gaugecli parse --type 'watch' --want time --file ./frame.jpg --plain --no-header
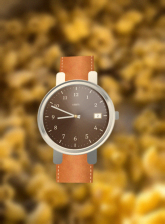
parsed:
8:49
